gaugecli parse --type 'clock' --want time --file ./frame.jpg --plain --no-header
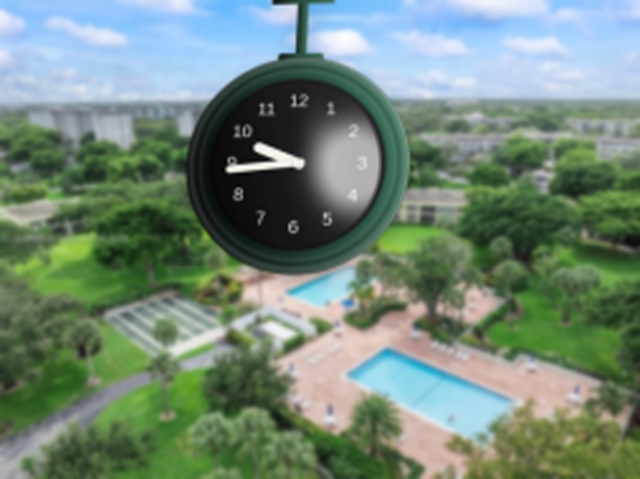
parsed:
9:44
